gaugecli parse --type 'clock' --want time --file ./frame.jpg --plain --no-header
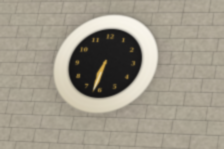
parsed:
6:32
